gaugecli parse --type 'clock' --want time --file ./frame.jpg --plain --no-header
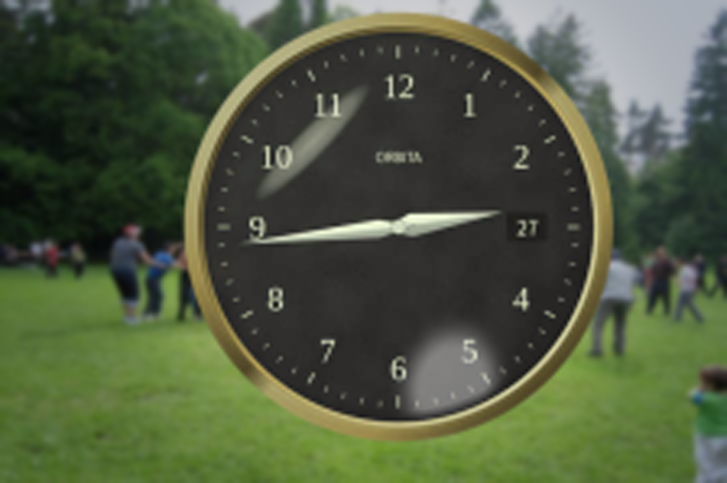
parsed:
2:44
